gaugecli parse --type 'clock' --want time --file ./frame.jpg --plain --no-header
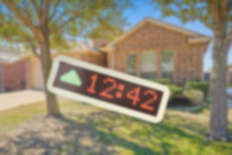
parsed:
12:42
